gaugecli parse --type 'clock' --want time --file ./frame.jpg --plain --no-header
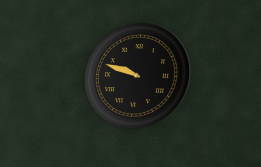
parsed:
9:48
